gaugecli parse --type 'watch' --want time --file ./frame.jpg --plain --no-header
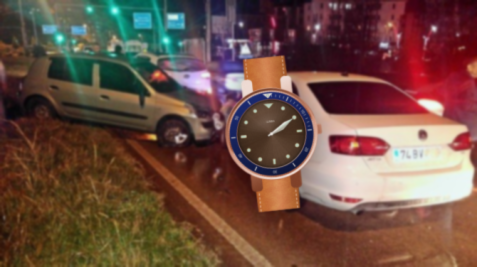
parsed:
2:10
